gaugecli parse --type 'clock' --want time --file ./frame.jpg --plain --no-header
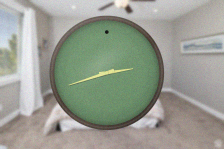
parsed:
2:42
